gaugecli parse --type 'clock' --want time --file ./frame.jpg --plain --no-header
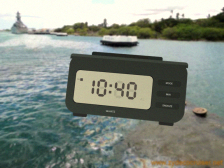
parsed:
10:40
